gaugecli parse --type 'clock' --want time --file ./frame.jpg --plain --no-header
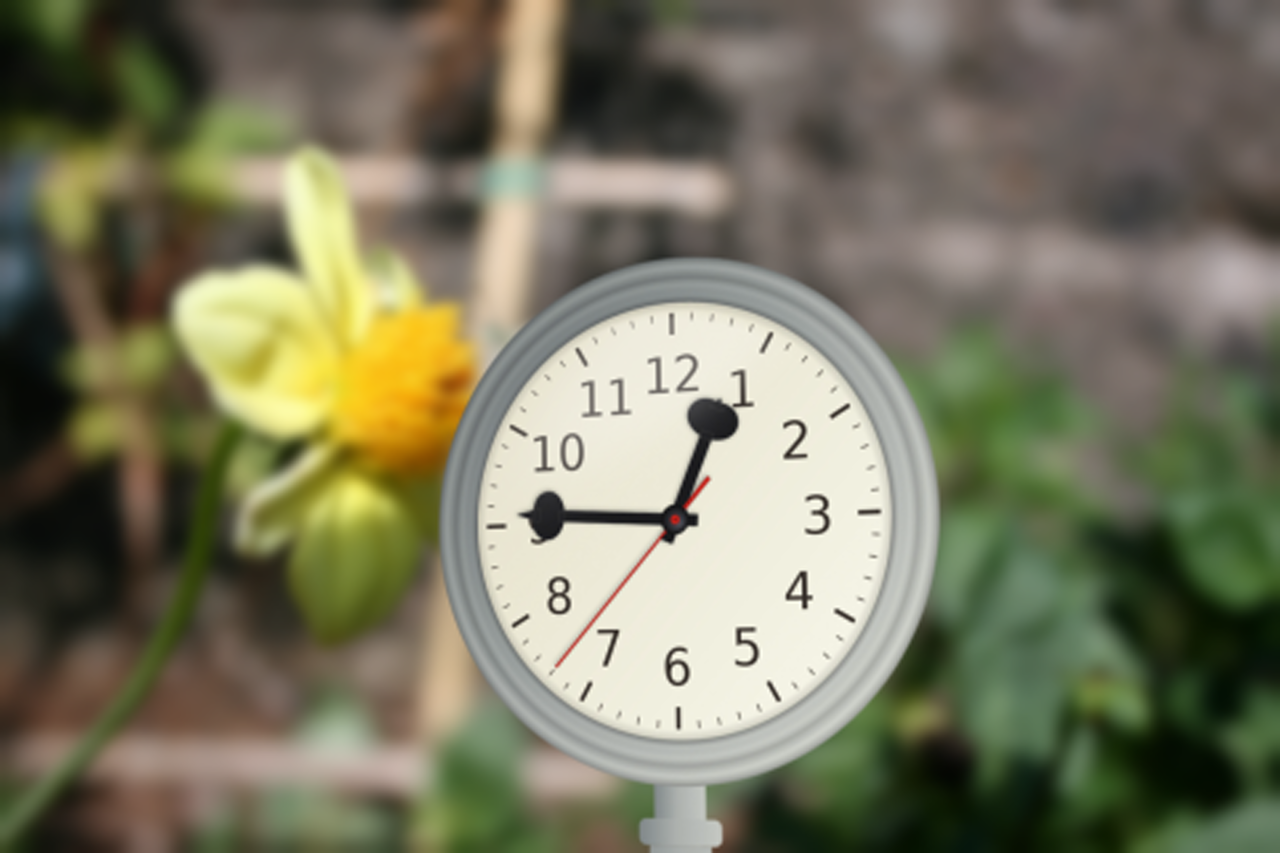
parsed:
12:45:37
